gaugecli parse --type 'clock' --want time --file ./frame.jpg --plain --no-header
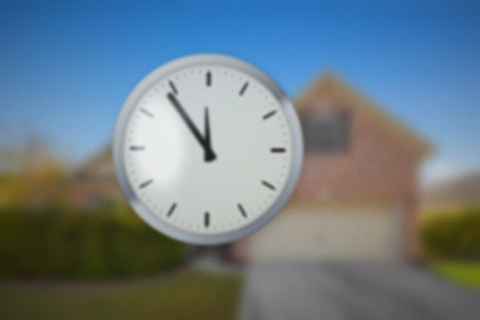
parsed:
11:54
